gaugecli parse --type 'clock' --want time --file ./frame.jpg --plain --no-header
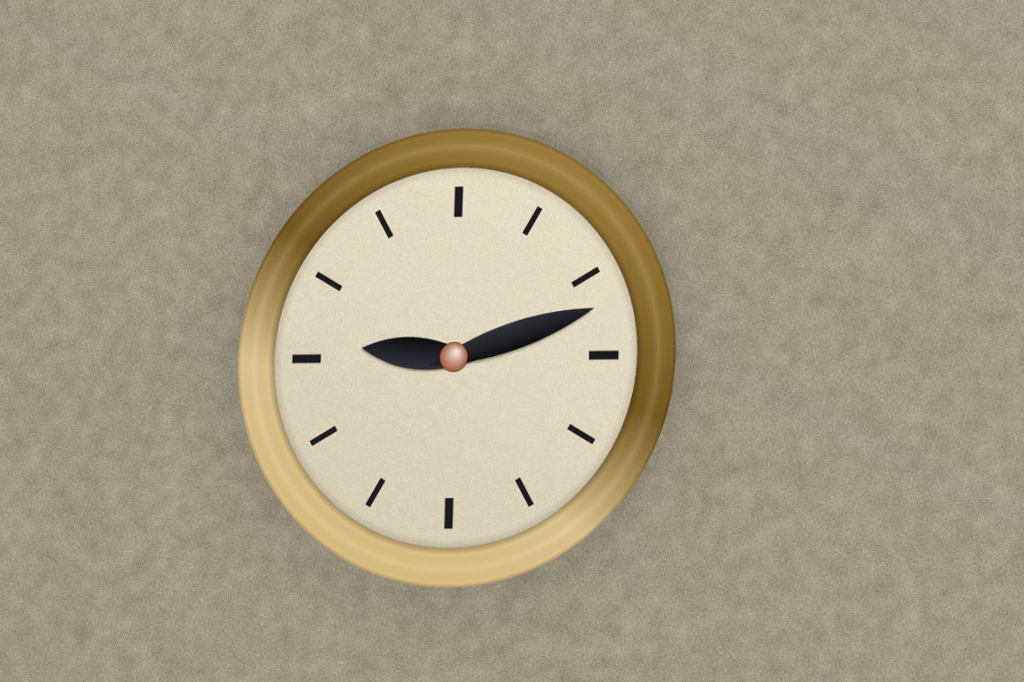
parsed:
9:12
